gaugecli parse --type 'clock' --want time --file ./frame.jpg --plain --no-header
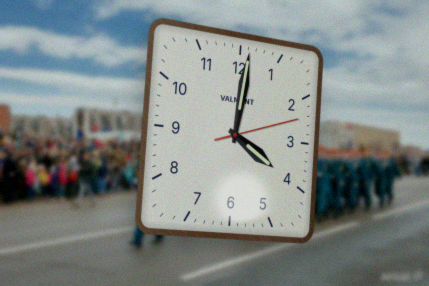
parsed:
4:01:12
